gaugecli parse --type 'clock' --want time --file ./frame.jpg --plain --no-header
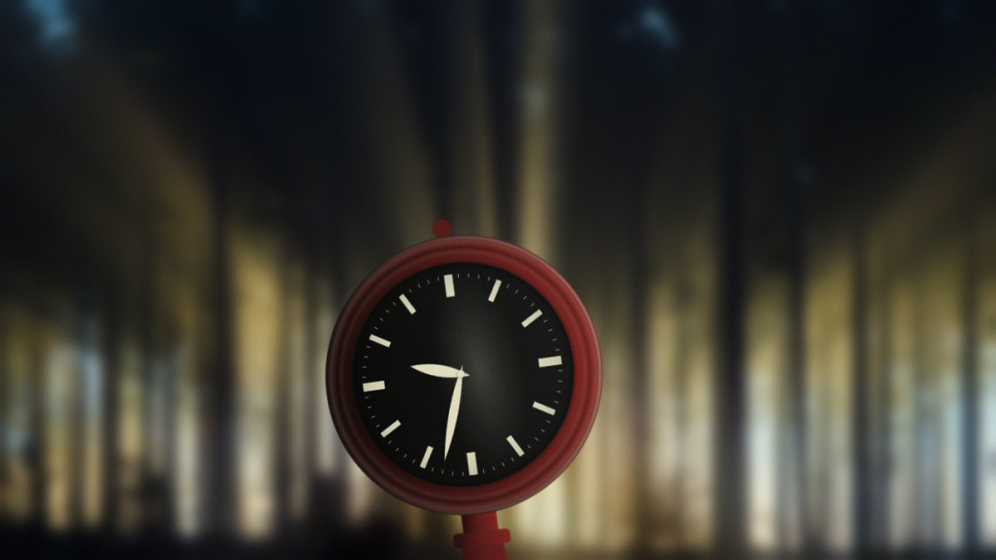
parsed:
9:33
